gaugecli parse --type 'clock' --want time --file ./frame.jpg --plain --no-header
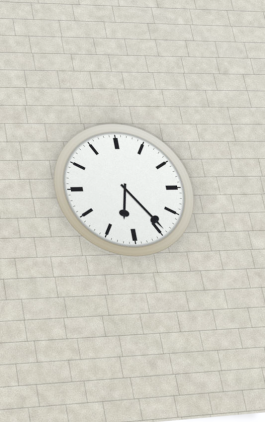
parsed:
6:24
